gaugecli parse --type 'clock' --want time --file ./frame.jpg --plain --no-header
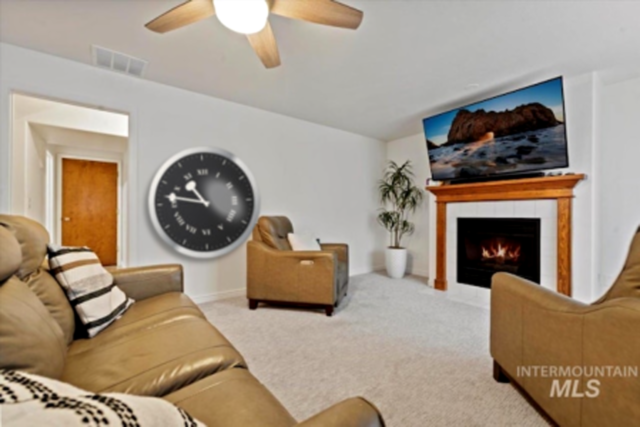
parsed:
10:47
